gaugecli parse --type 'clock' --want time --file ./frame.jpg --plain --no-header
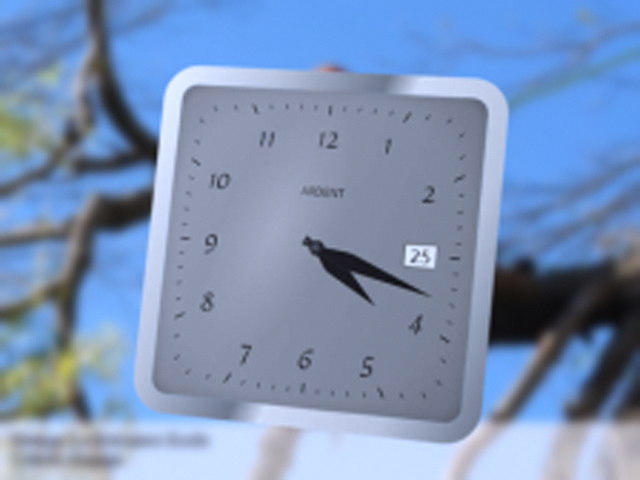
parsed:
4:18
